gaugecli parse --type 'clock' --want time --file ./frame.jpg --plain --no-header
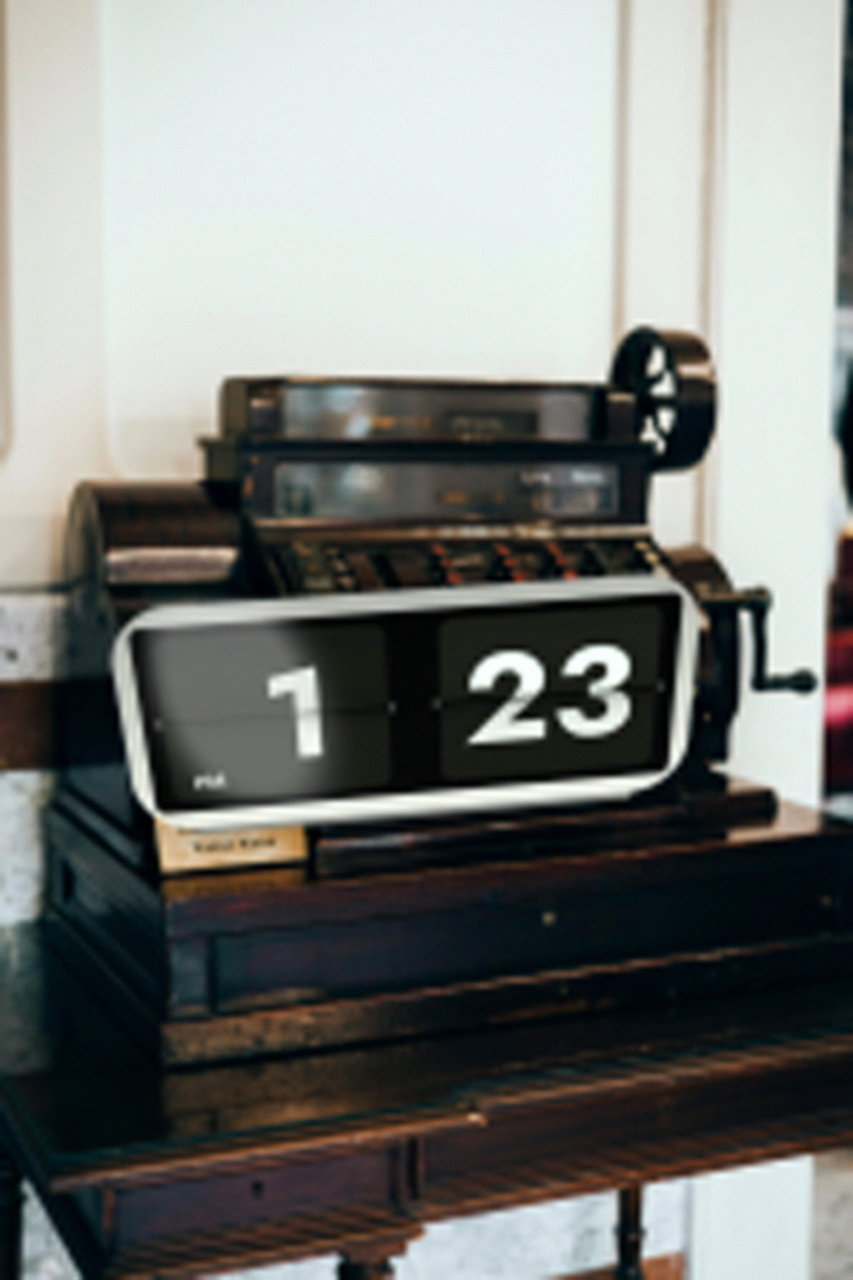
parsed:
1:23
